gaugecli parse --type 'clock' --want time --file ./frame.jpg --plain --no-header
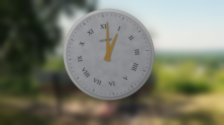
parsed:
1:01
